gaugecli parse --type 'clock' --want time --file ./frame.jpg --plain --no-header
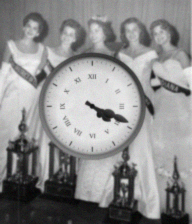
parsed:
4:19
